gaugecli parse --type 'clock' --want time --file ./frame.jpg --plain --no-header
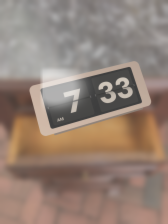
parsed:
7:33
